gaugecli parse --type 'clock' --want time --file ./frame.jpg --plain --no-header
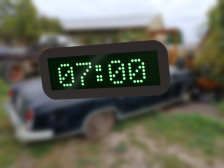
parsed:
7:00
